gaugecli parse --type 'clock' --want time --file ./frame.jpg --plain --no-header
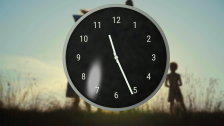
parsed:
11:26
